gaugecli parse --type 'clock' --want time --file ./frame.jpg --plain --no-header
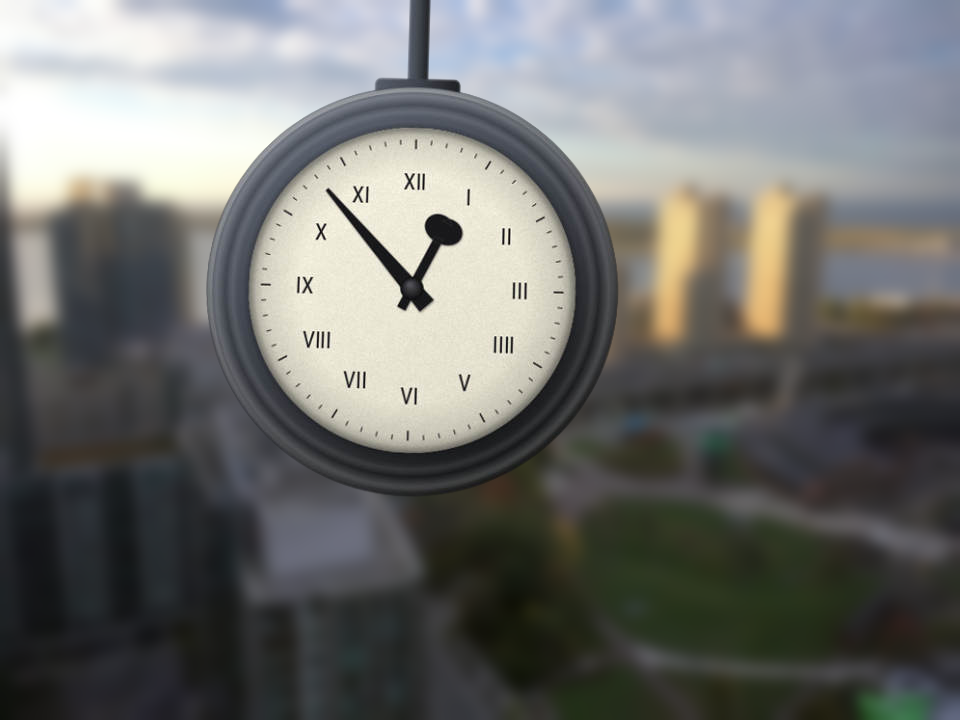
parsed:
12:53
